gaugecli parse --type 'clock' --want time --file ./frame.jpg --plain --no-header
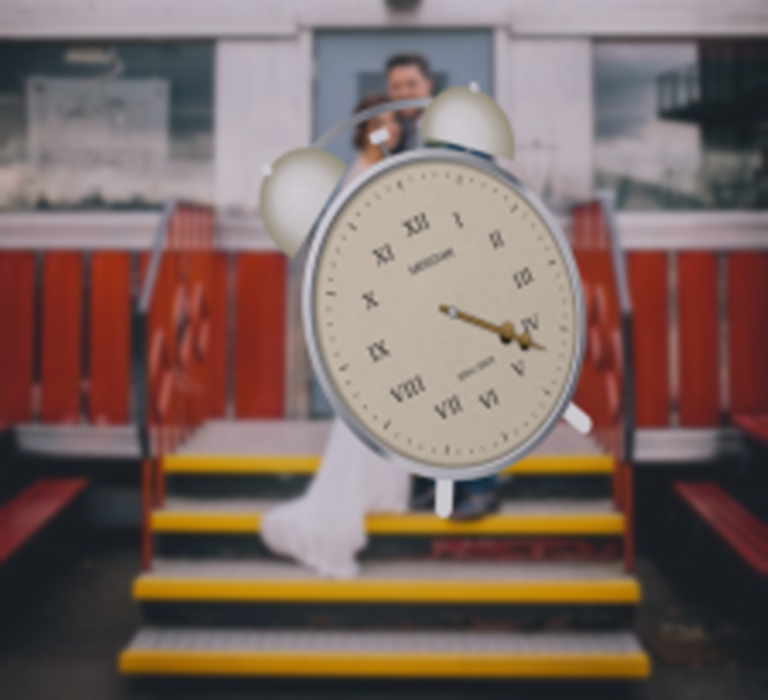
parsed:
4:22
